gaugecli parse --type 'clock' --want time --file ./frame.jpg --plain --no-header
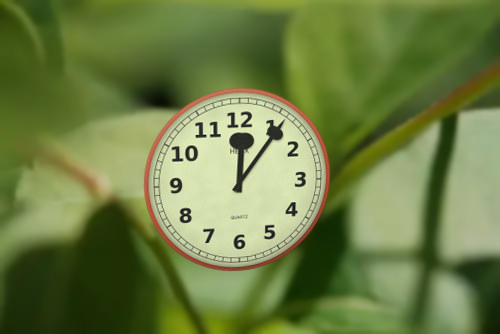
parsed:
12:06
